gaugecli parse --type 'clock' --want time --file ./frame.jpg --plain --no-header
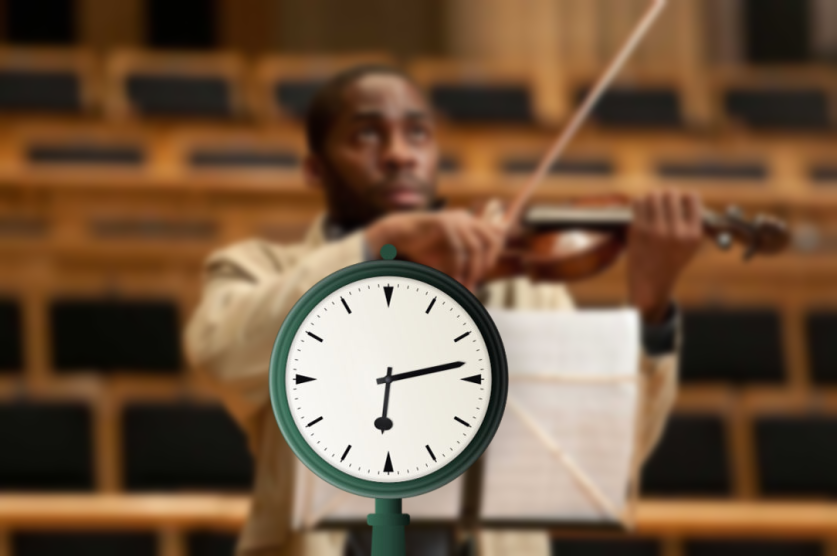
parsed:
6:13
